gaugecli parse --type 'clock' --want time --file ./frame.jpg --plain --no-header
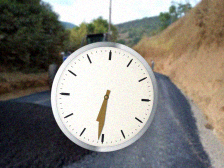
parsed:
6:31
